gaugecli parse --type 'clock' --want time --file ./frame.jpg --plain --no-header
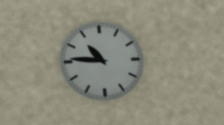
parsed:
10:46
